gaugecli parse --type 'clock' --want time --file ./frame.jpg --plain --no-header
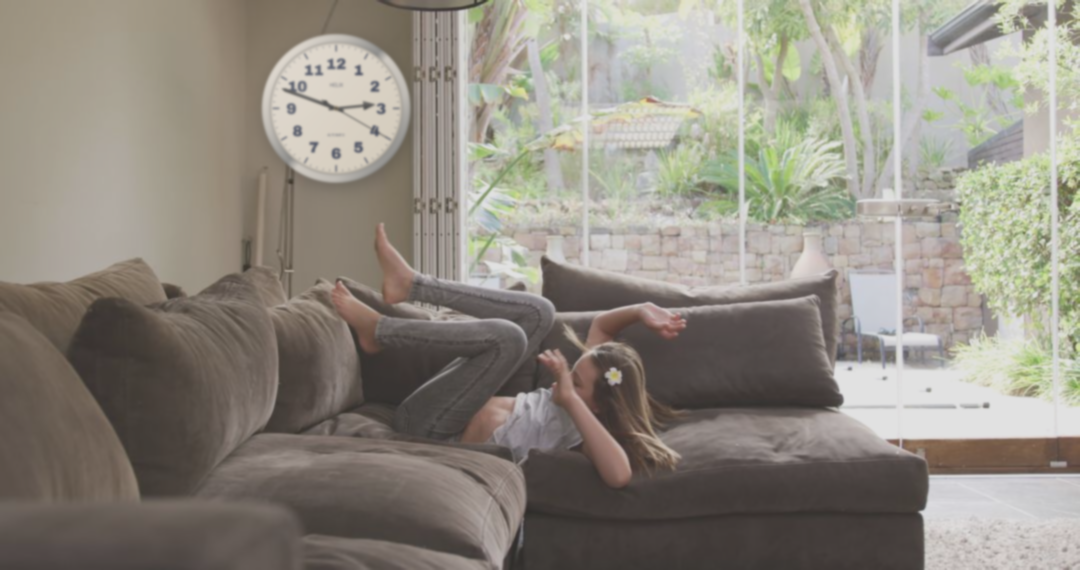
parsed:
2:48:20
